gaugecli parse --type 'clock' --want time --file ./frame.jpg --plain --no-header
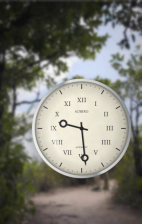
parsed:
9:29
